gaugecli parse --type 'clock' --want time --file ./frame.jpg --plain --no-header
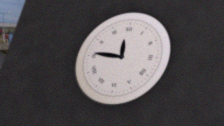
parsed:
11:46
